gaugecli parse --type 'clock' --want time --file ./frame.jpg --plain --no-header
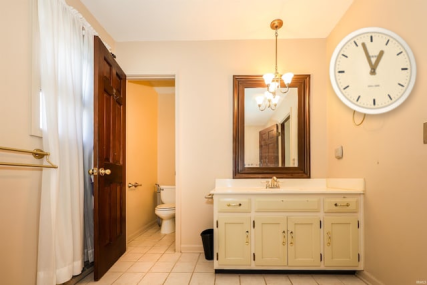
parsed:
12:57
